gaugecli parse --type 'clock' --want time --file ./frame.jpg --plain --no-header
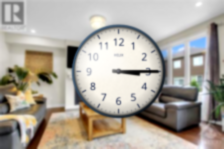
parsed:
3:15
